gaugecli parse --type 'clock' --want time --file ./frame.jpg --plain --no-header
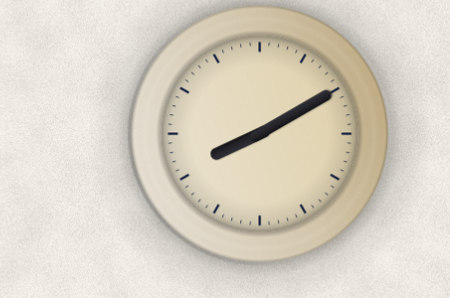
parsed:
8:10
